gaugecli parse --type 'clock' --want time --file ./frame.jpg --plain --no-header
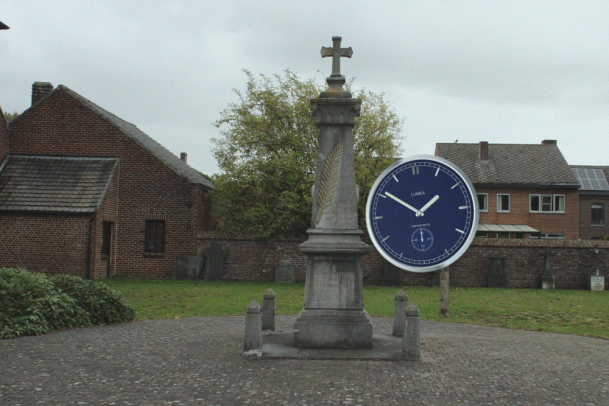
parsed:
1:51
